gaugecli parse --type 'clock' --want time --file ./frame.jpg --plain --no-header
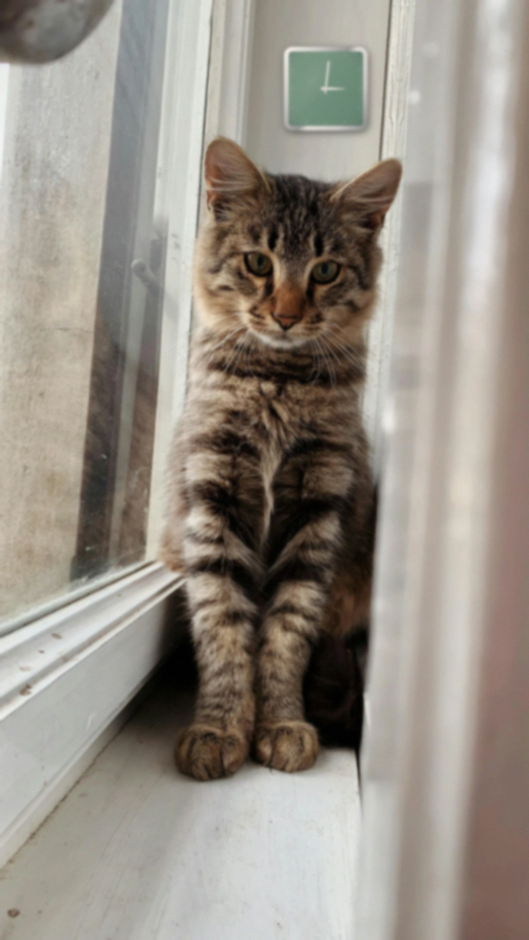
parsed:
3:01
